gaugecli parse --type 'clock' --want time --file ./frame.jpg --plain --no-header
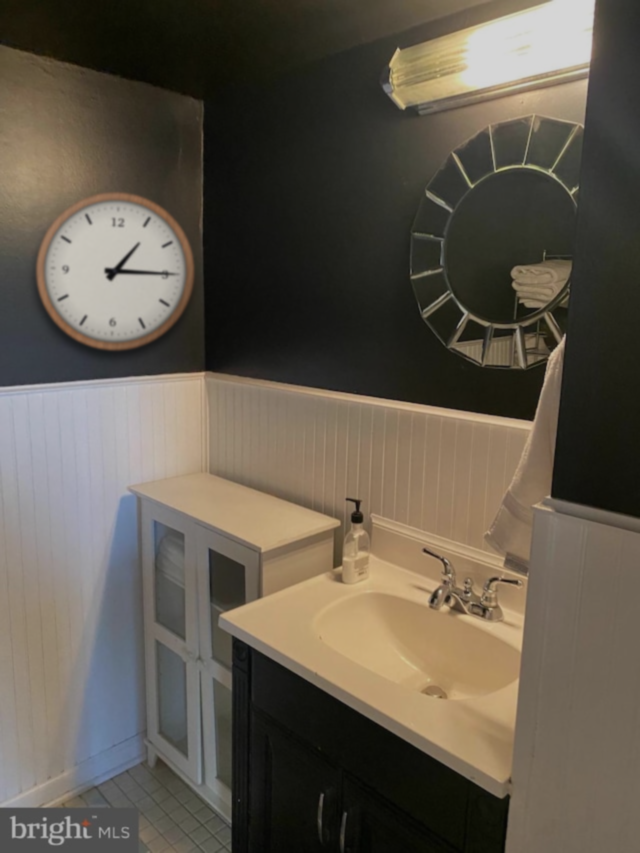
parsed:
1:15
